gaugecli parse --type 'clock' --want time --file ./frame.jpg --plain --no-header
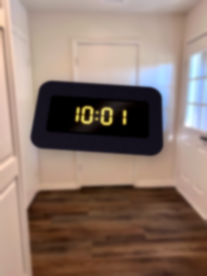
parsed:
10:01
